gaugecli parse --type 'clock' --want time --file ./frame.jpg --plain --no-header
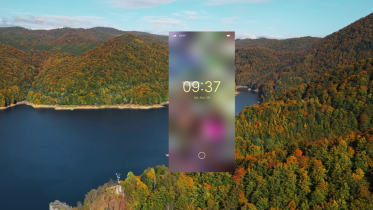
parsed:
9:37
